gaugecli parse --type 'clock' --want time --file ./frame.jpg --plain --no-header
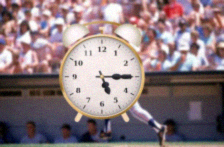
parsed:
5:15
